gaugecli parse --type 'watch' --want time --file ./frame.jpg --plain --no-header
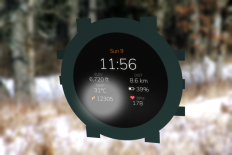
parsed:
11:56
